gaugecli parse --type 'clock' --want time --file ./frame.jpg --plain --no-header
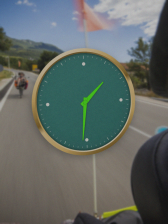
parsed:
1:31
